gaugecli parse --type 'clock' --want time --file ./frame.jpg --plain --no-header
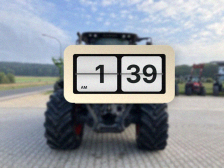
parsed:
1:39
